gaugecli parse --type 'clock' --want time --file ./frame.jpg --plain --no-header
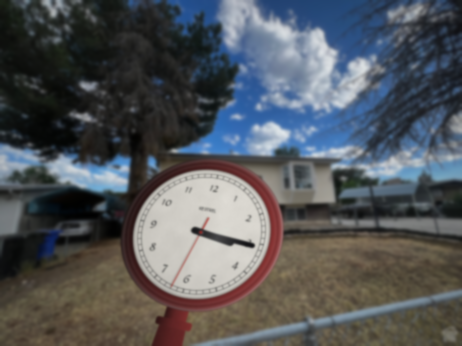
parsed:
3:15:32
